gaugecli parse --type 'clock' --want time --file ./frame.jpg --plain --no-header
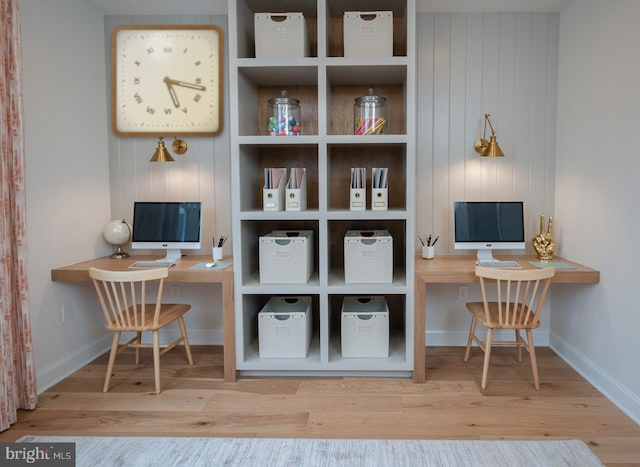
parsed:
5:17
